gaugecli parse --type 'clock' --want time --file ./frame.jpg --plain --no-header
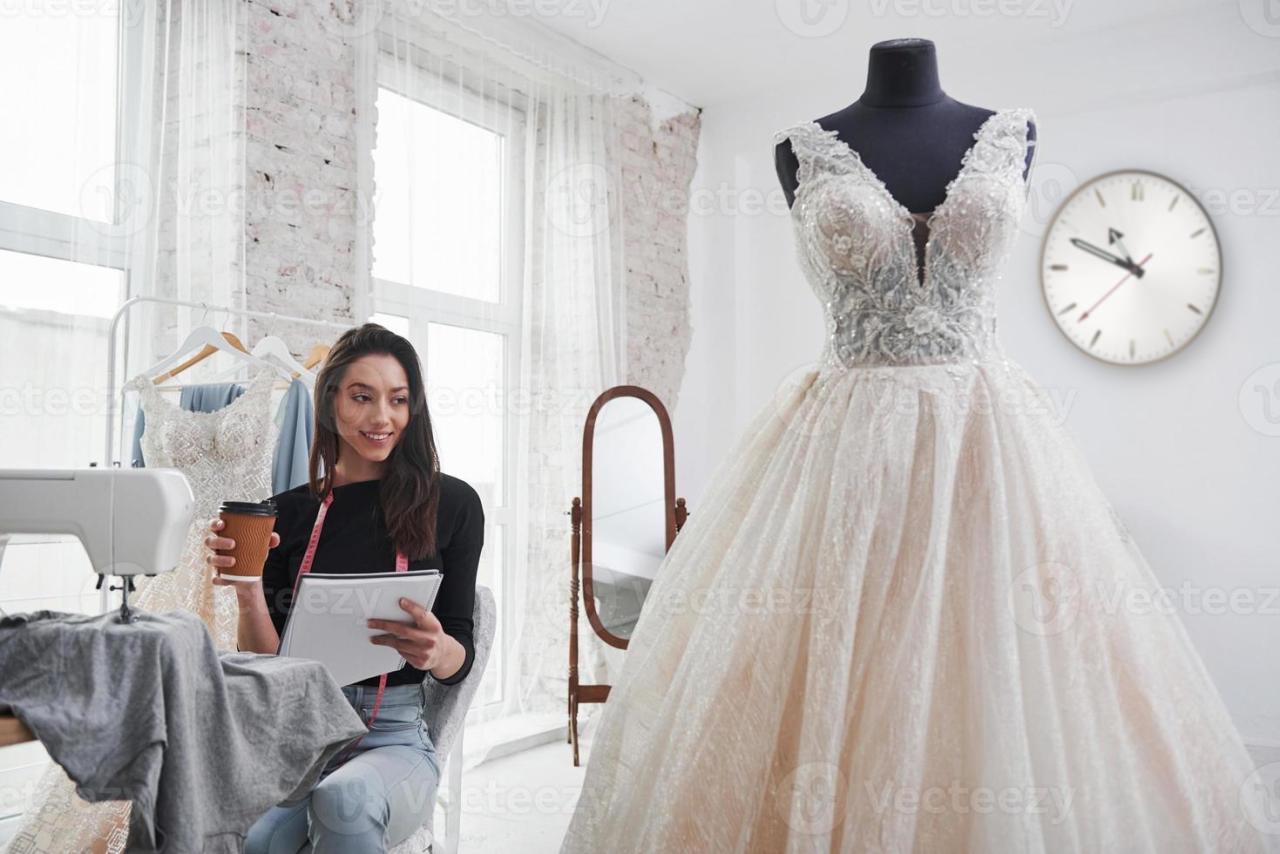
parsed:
10:48:38
